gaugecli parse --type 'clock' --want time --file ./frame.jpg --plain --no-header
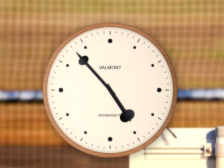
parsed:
4:53
